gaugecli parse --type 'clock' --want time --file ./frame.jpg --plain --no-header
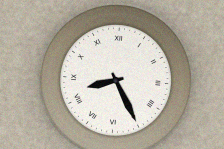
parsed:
8:25
